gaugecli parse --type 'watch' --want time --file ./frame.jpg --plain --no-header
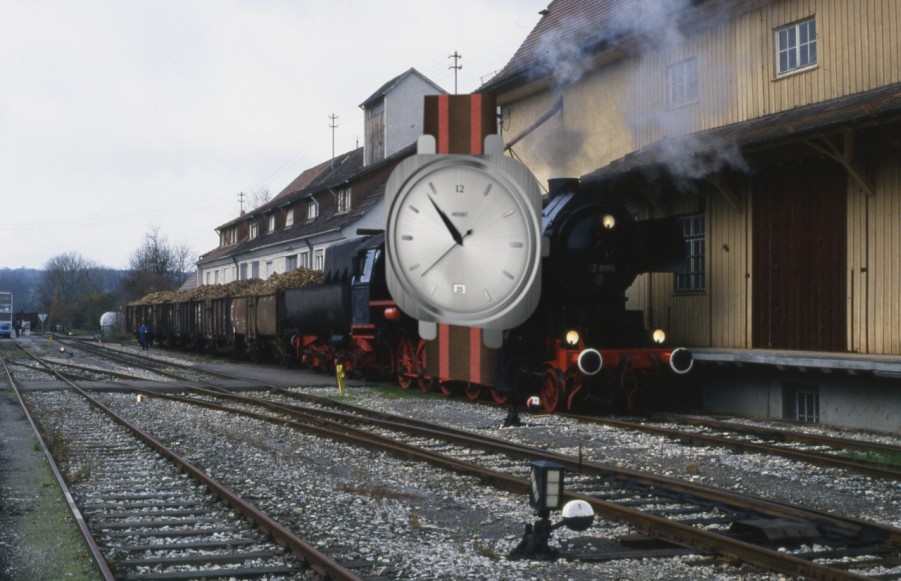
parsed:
10:53:38
